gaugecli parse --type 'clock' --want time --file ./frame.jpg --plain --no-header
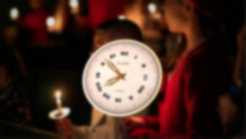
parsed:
7:52
